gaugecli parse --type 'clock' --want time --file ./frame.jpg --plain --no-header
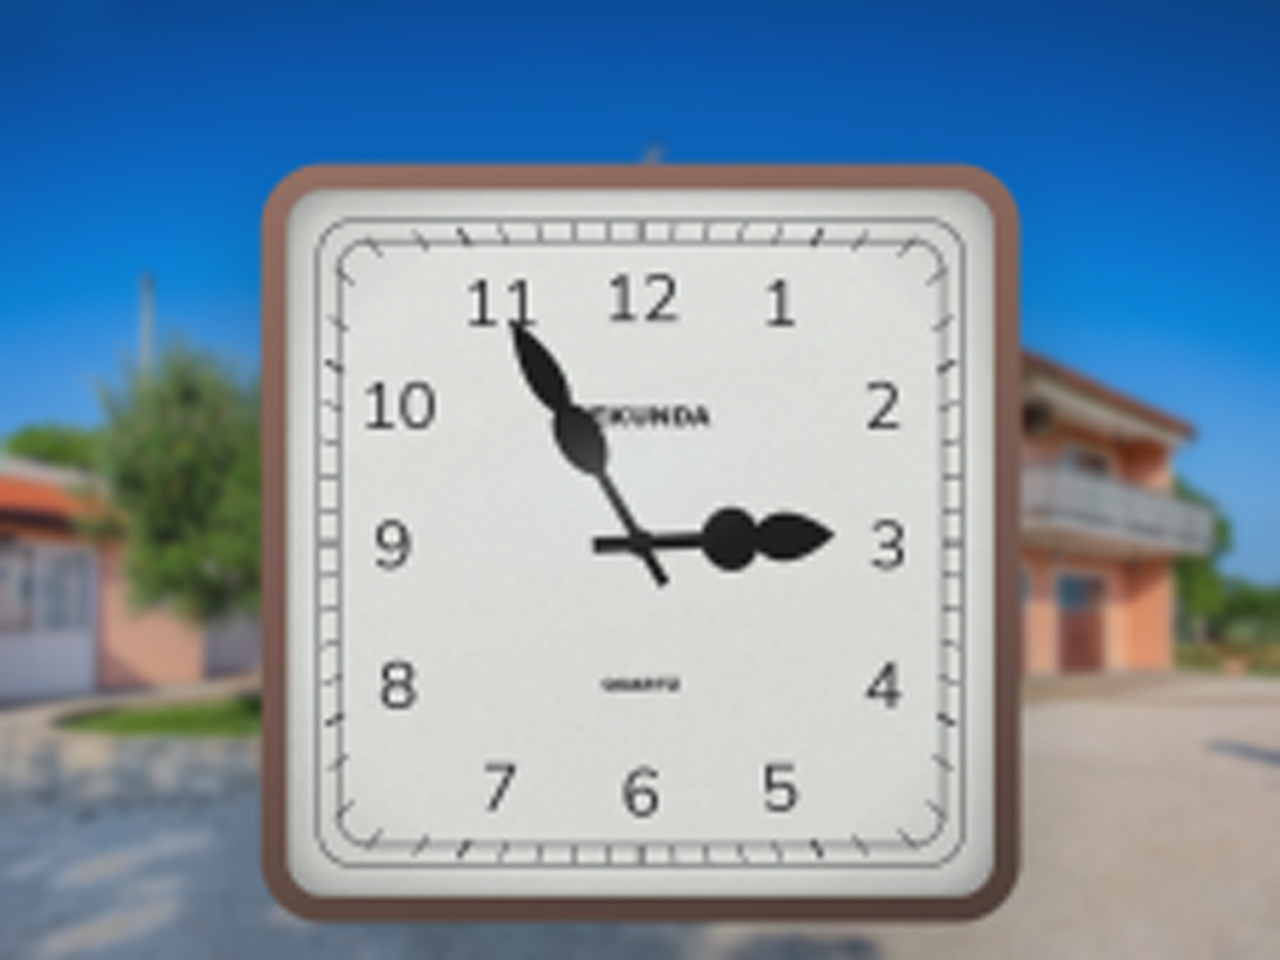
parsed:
2:55
